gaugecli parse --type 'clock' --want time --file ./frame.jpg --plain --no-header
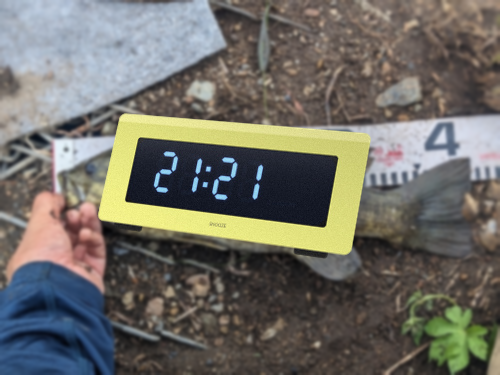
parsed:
21:21
